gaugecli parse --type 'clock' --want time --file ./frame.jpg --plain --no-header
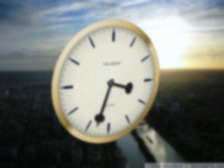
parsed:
3:33
